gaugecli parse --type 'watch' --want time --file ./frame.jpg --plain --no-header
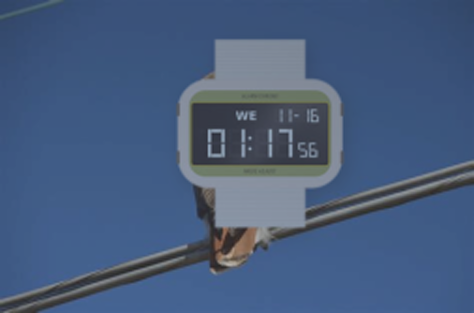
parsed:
1:17:56
